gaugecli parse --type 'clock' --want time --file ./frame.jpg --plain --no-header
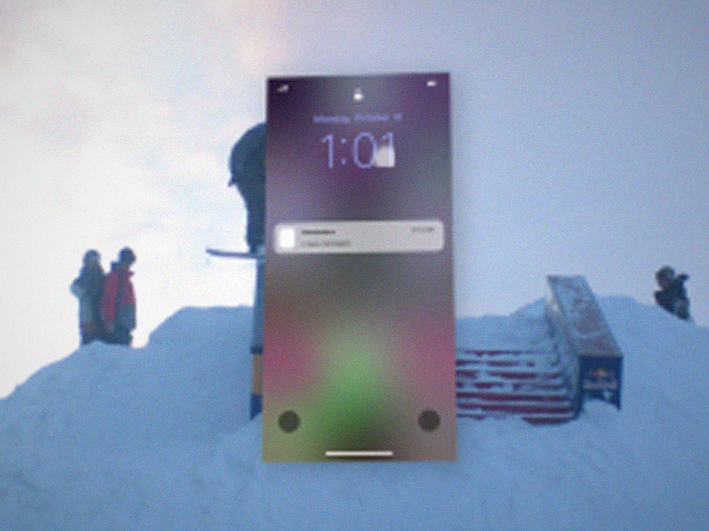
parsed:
1:01
